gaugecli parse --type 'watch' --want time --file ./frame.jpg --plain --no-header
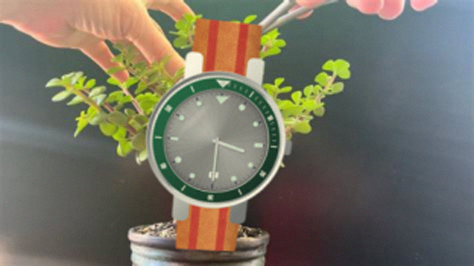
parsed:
3:30
